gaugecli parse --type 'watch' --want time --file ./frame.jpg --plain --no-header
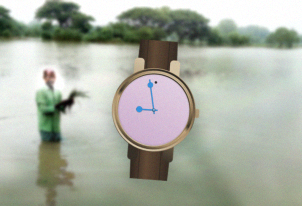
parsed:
8:58
